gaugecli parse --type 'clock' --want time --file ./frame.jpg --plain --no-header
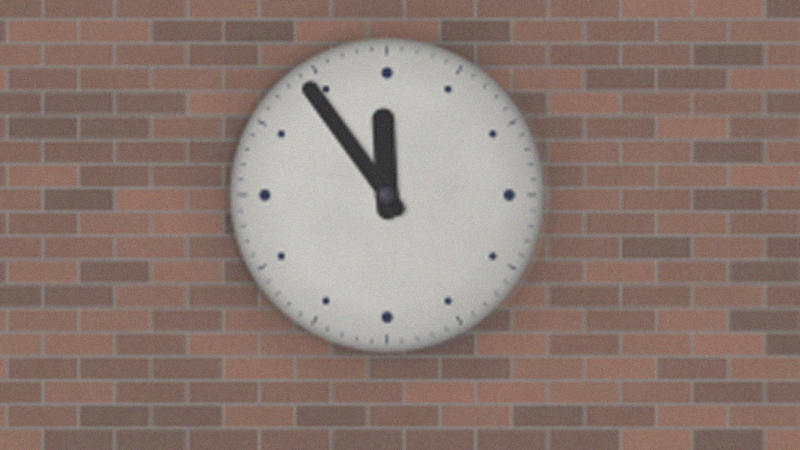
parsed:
11:54
